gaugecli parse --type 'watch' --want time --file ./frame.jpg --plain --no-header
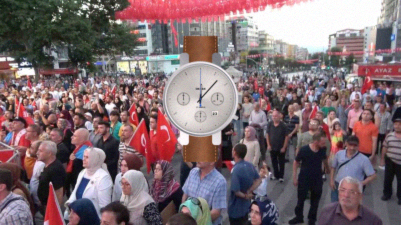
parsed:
12:07
